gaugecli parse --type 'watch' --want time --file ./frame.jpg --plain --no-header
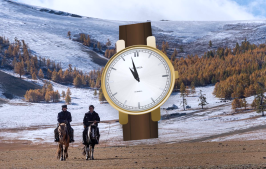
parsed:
10:58
